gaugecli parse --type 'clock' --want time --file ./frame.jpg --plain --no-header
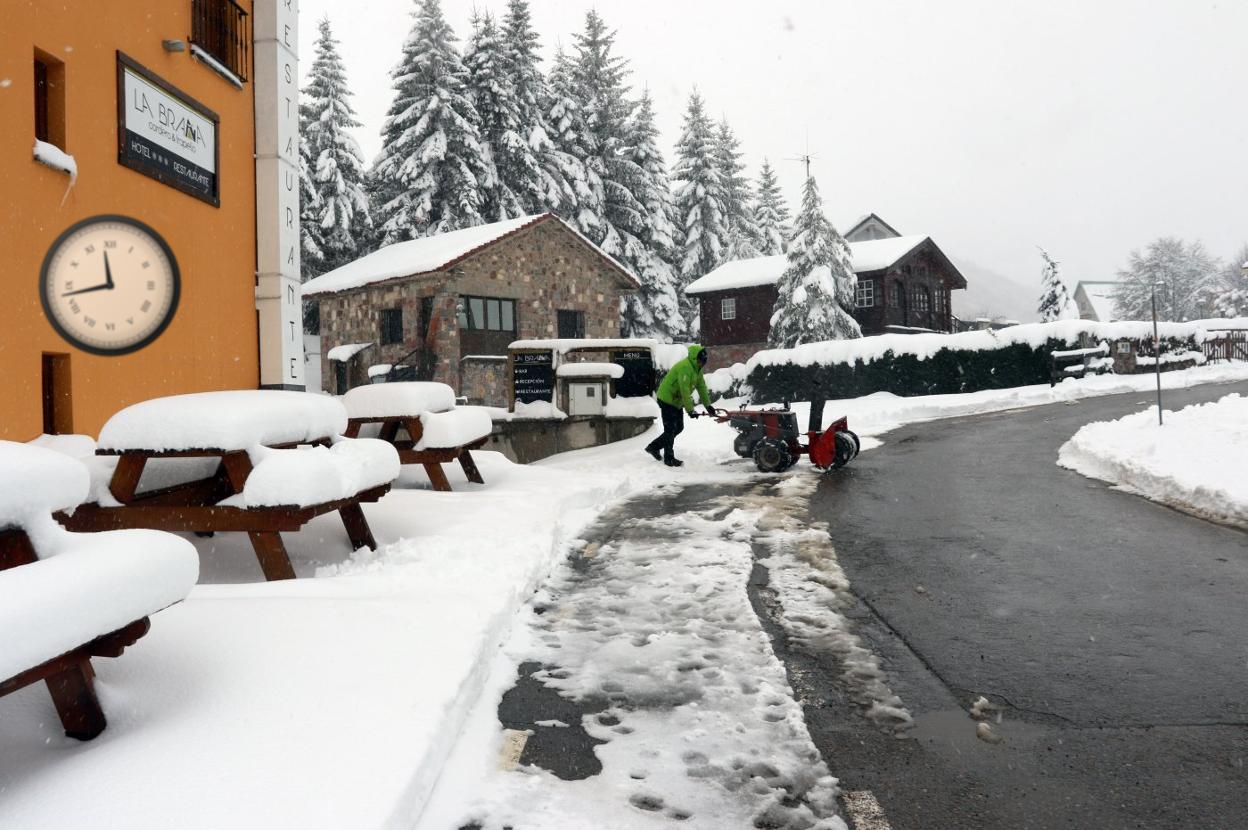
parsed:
11:43
